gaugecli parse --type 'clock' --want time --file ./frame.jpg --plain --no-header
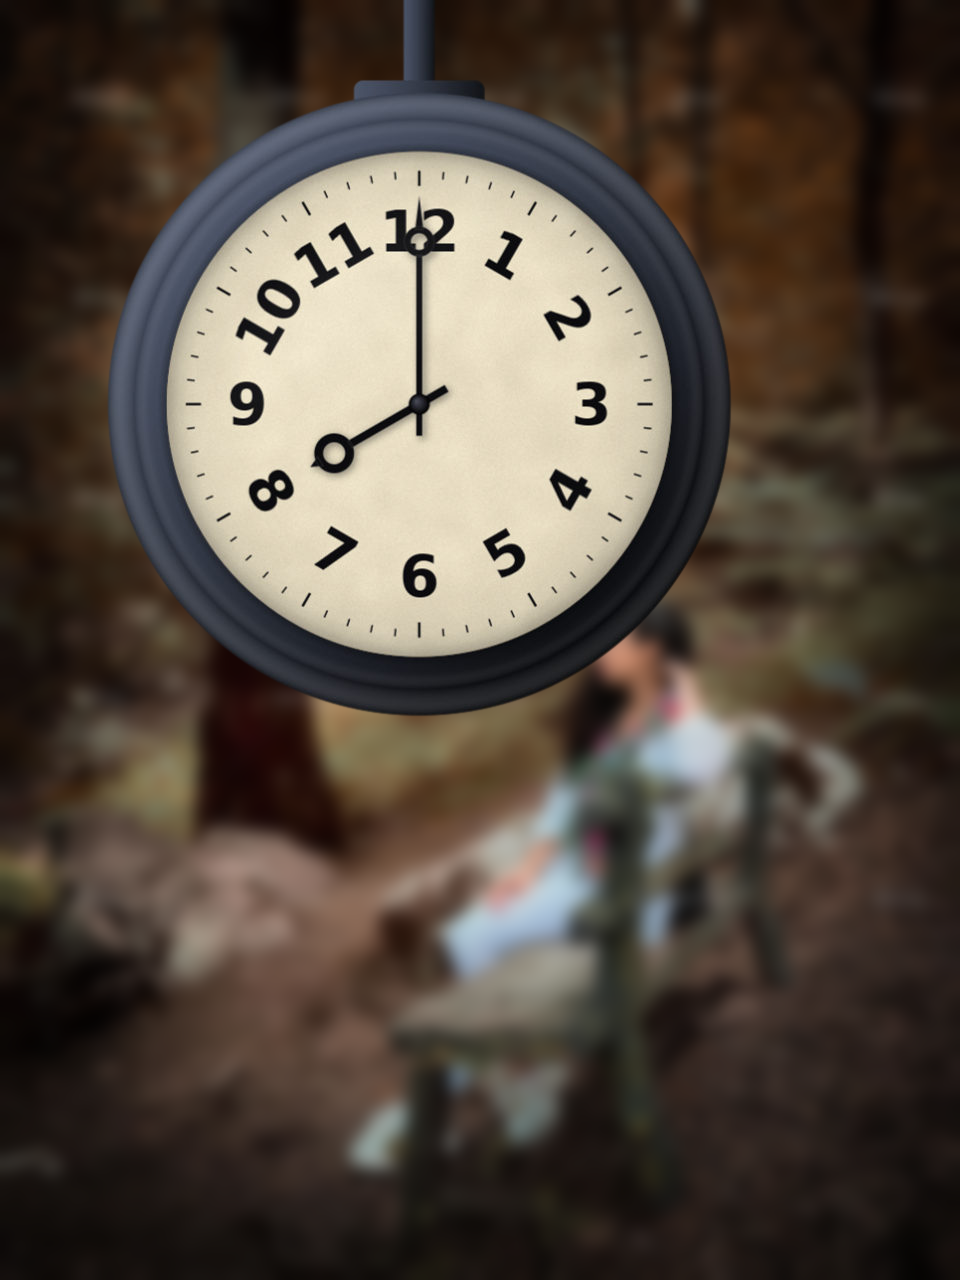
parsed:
8:00
